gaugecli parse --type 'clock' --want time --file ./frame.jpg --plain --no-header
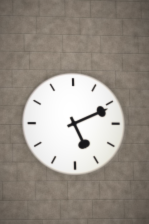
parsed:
5:11
